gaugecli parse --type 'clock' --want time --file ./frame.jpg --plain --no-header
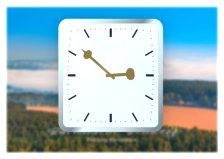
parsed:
2:52
